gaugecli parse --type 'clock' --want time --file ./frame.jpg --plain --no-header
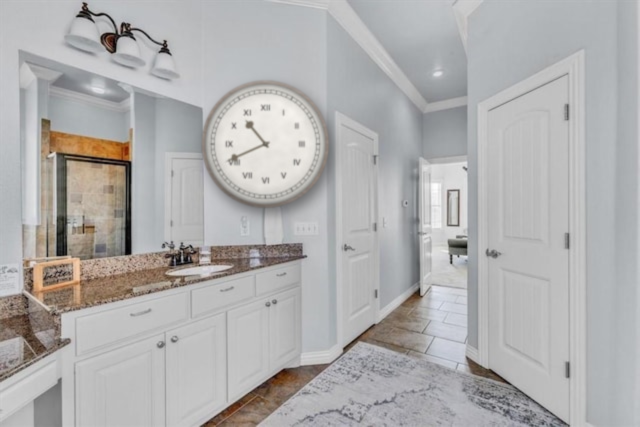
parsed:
10:41
